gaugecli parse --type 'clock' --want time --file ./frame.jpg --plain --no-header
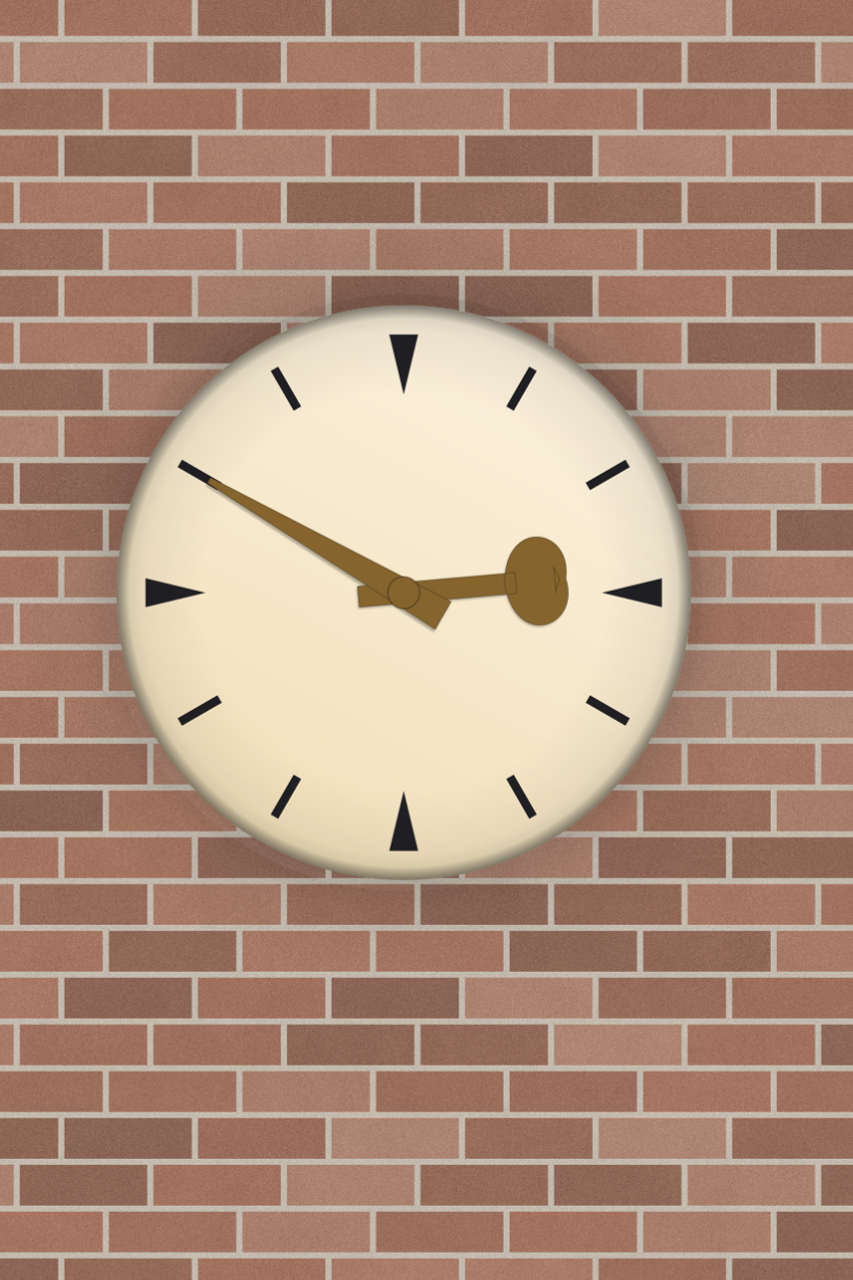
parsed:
2:50
